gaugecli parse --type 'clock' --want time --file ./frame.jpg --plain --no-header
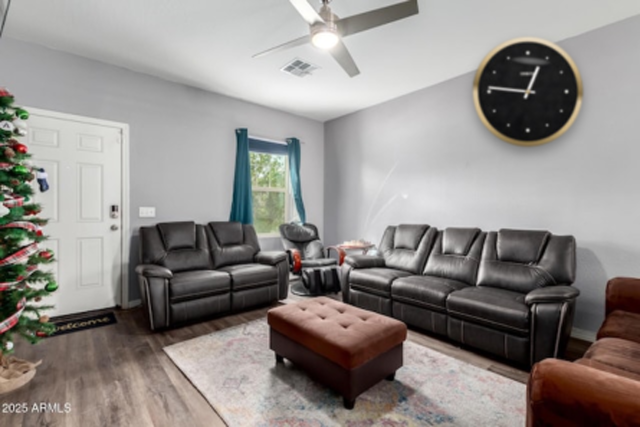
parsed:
12:46
